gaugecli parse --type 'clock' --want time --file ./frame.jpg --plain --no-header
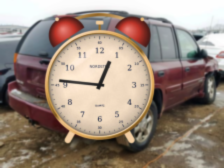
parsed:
12:46
